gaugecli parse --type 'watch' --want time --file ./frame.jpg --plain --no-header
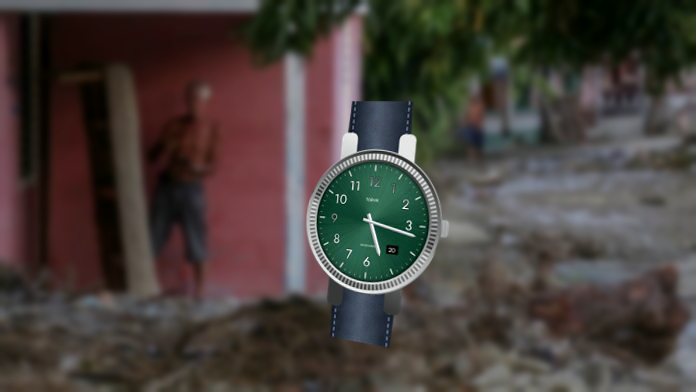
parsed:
5:17
